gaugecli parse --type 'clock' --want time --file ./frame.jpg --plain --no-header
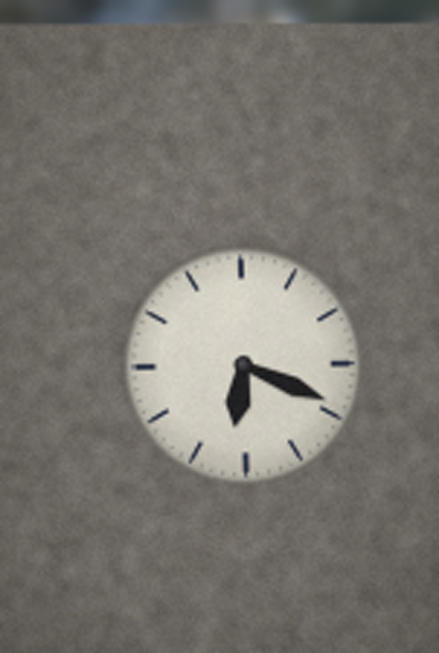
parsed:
6:19
